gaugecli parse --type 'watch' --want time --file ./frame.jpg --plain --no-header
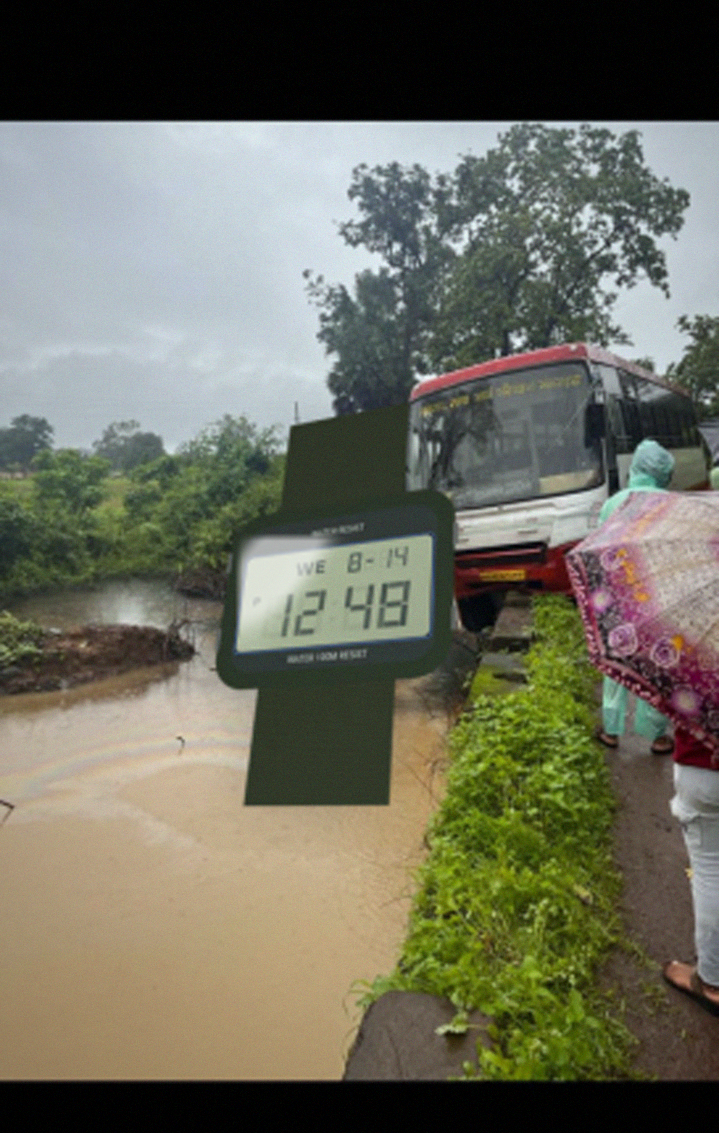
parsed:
12:48
